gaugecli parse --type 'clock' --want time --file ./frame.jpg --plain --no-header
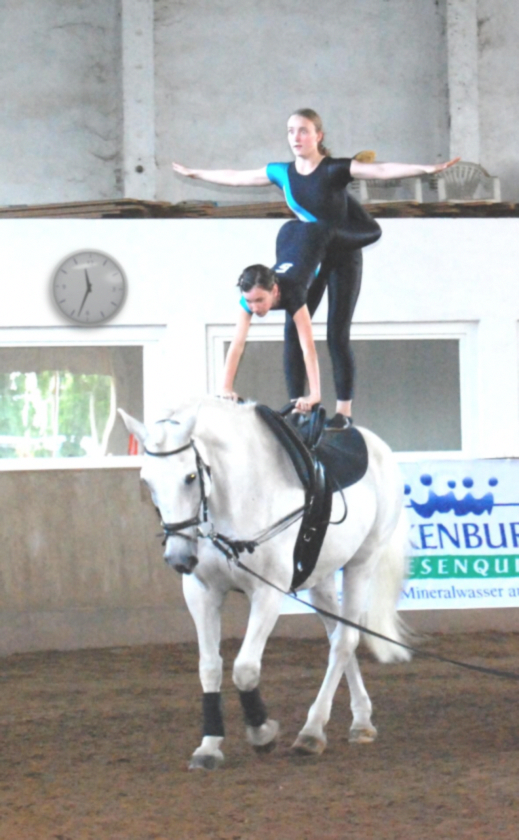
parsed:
11:33
